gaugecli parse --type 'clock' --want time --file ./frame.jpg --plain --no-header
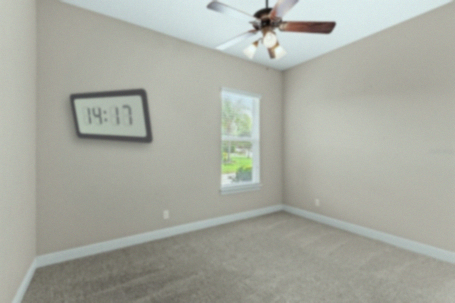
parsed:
14:17
